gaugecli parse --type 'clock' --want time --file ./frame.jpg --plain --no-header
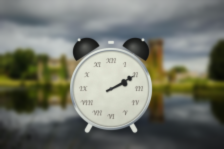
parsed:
2:10
